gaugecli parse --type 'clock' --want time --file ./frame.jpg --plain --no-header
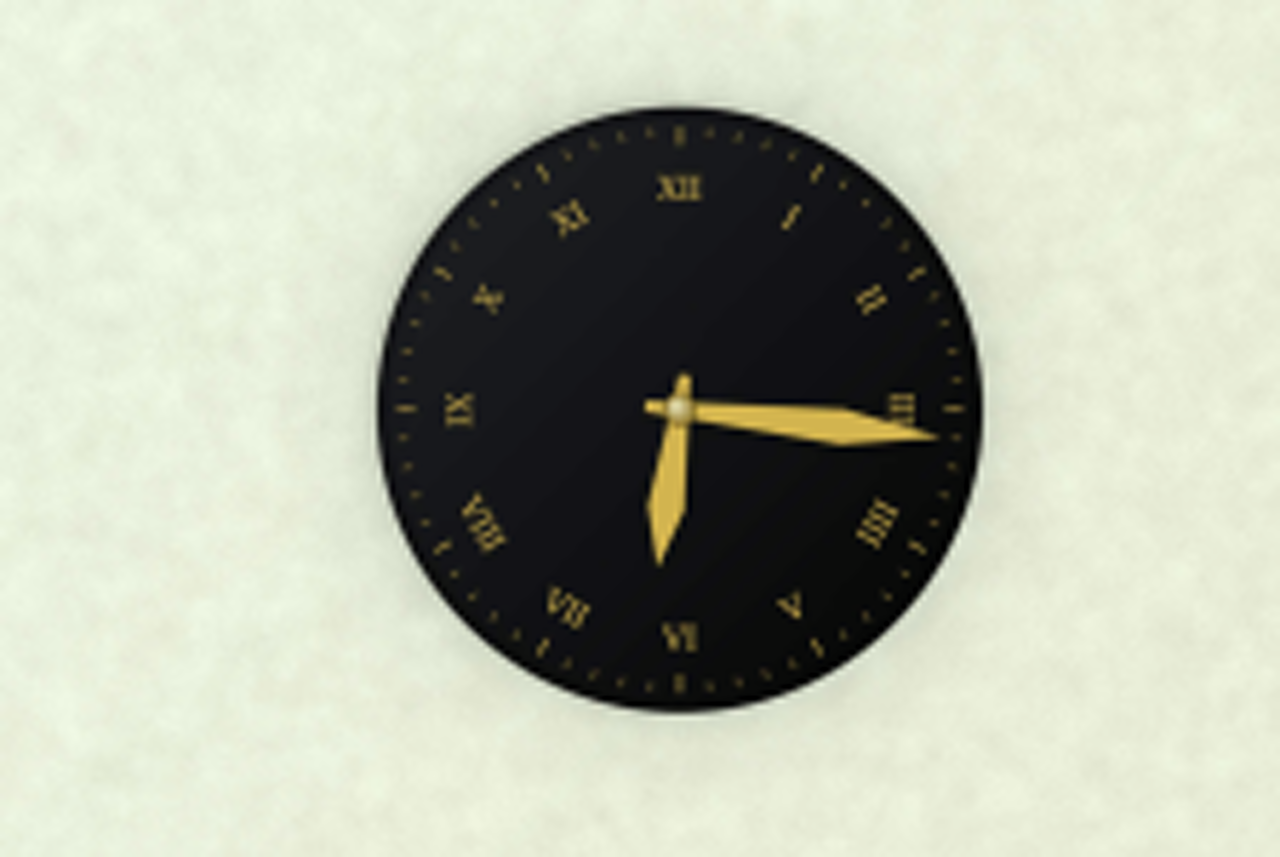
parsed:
6:16
